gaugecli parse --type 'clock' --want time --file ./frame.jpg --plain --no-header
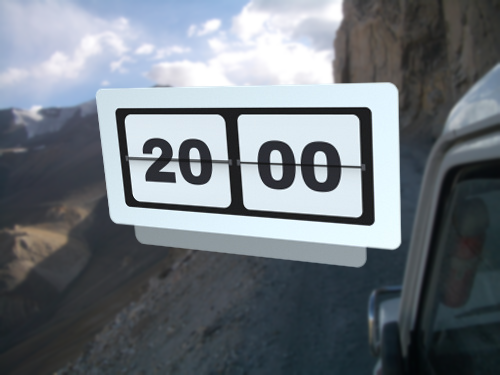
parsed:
20:00
